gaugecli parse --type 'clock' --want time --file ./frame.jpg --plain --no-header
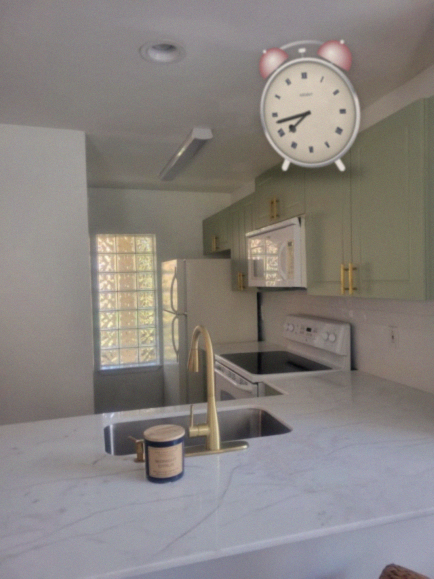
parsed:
7:43
